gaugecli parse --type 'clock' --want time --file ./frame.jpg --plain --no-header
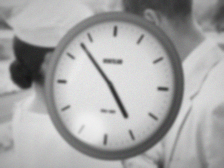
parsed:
4:53
